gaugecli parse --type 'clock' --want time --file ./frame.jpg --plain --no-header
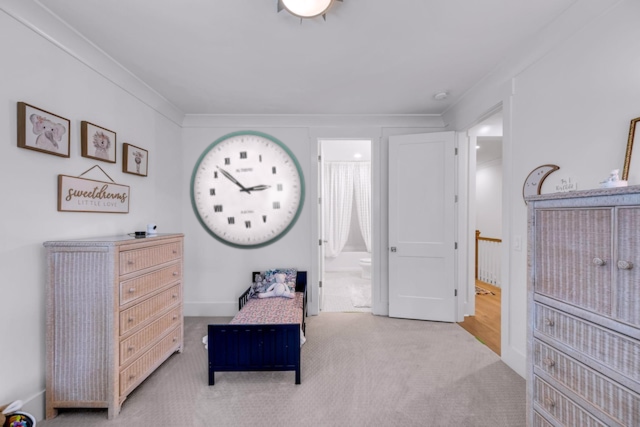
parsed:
2:52
